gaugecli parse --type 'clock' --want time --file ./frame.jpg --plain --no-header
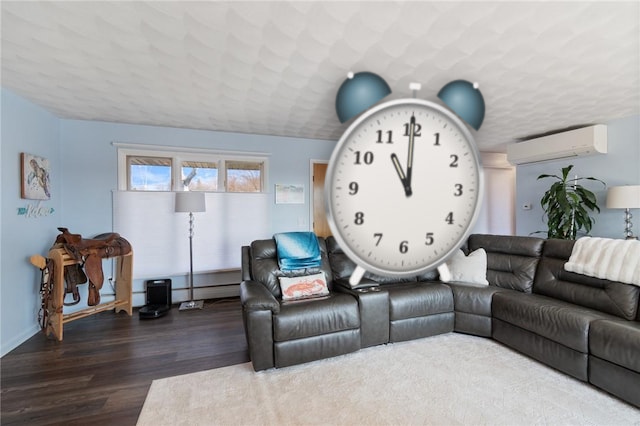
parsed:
11:00
